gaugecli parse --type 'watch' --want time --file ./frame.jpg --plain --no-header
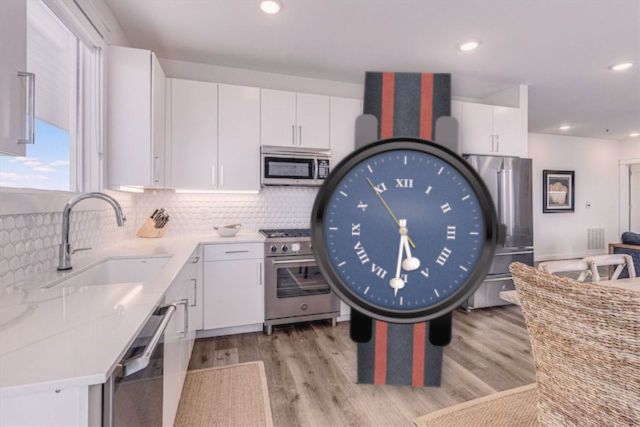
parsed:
5:30:54
